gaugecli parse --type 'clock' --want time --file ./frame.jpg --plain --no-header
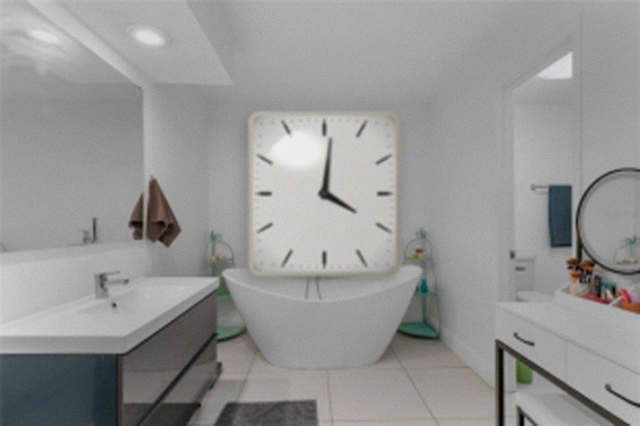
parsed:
4:01
